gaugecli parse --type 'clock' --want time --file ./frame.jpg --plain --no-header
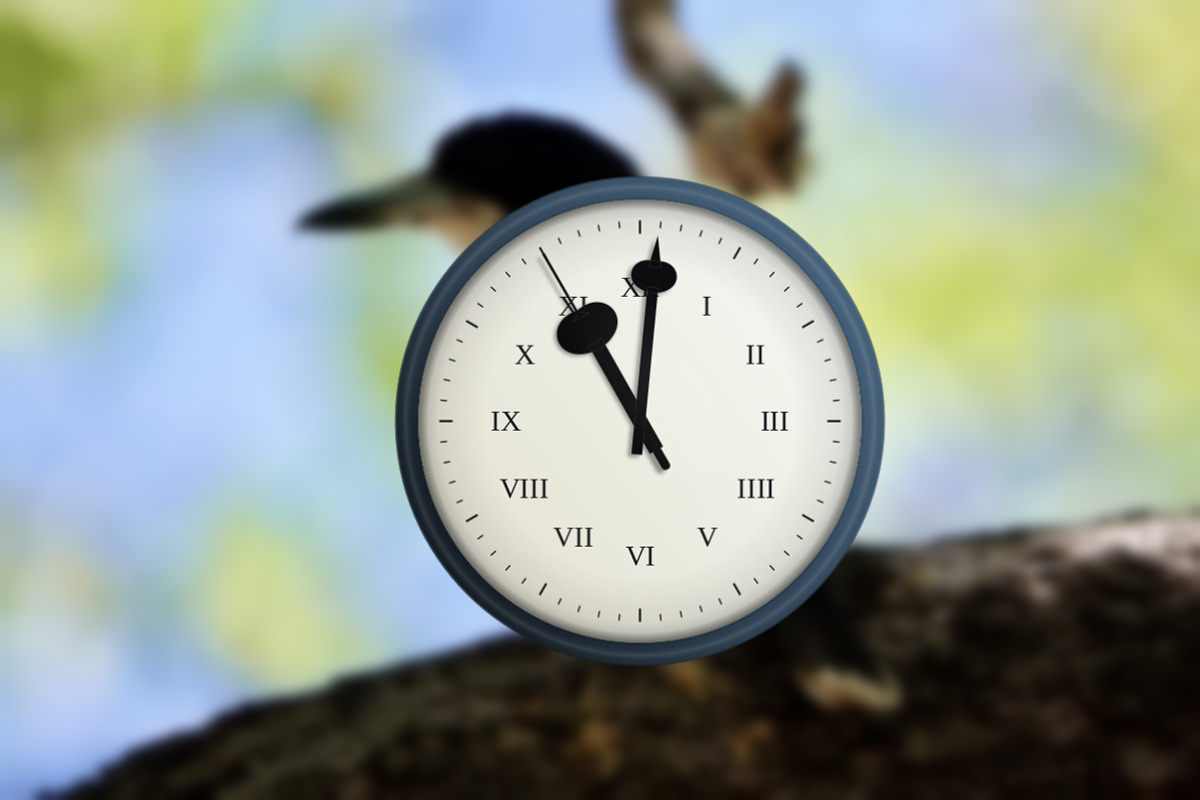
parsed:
11:00:55
